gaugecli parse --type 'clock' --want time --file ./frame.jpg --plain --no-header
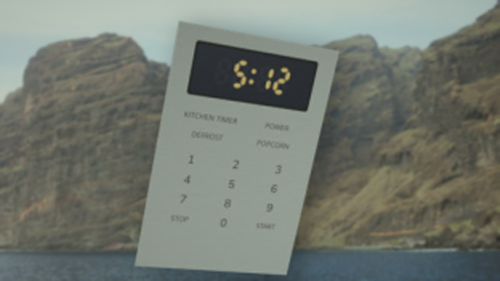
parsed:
5:12
